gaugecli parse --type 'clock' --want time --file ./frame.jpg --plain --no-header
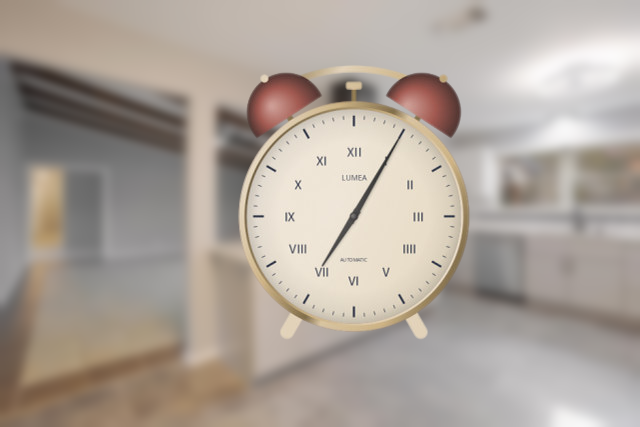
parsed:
7:05
